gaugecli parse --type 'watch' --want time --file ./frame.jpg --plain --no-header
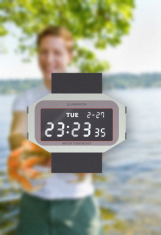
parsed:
23:23:35
